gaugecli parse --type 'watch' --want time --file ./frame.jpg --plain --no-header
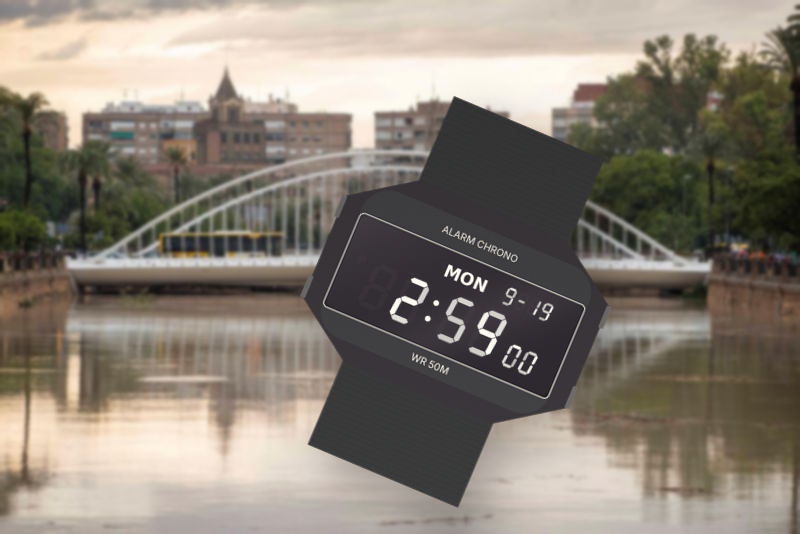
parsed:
2:59:00
